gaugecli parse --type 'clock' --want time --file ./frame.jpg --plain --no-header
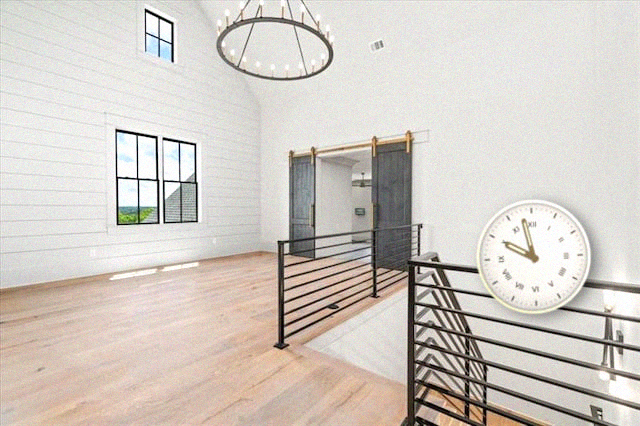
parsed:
9:58
